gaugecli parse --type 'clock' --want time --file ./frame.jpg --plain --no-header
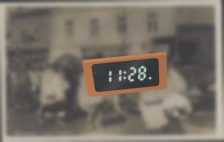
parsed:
11:28
